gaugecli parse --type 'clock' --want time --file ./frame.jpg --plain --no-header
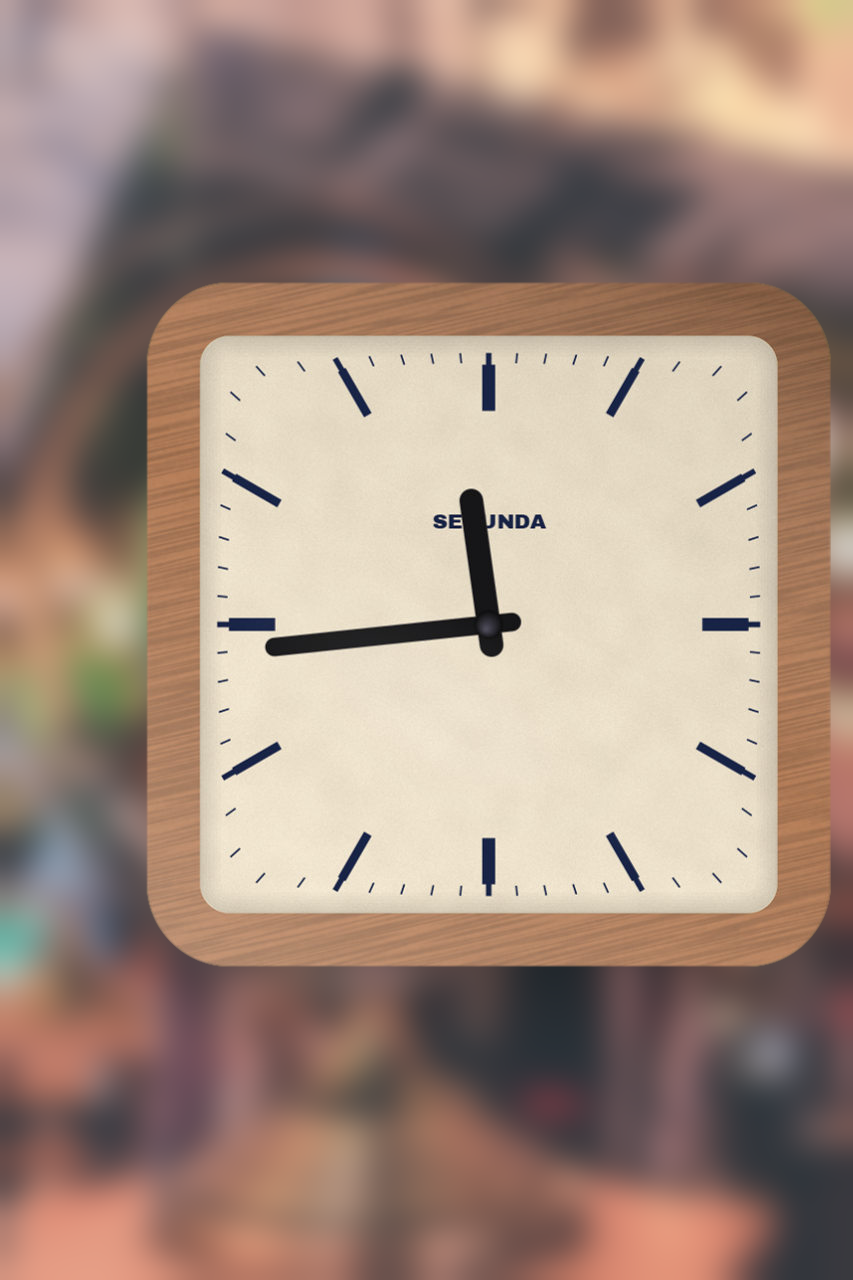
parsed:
11:44
